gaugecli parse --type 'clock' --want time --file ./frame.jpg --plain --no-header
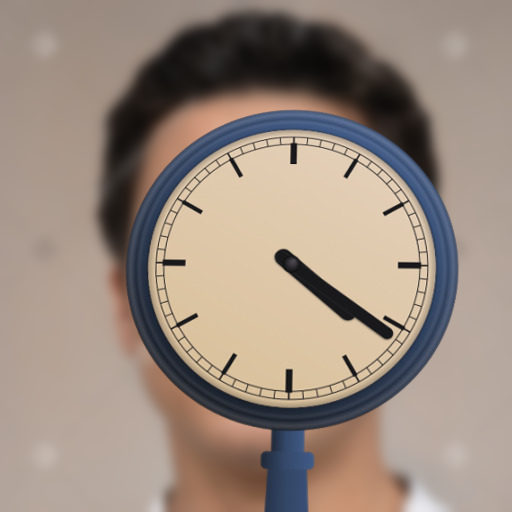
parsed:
4:21
